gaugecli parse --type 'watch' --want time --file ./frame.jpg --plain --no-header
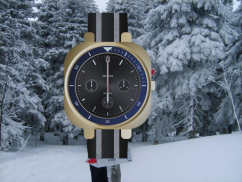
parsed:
6:00
